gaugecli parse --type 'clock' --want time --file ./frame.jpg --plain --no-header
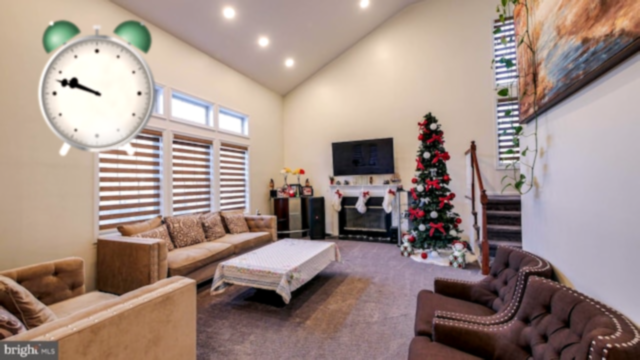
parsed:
9:48
